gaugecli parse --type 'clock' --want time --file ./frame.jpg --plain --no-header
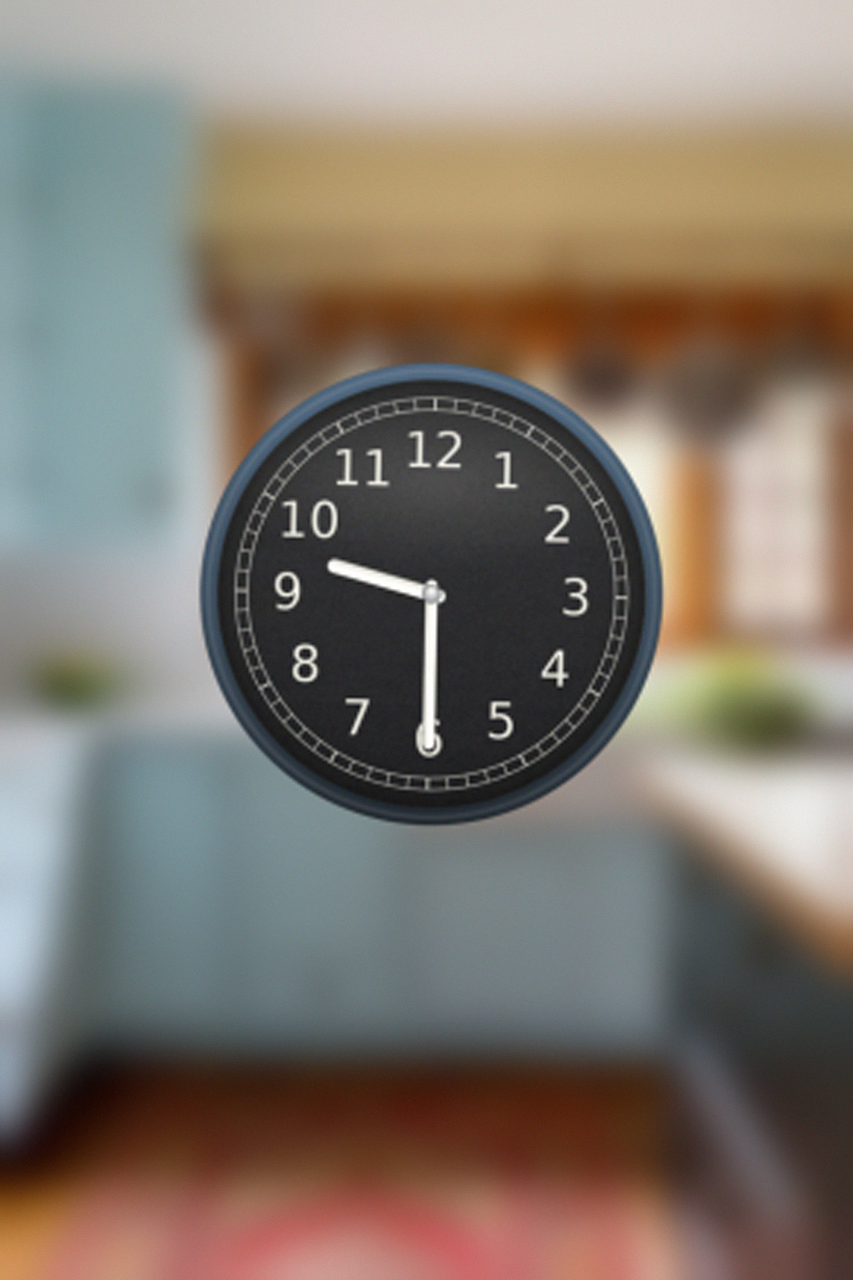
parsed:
9:30
